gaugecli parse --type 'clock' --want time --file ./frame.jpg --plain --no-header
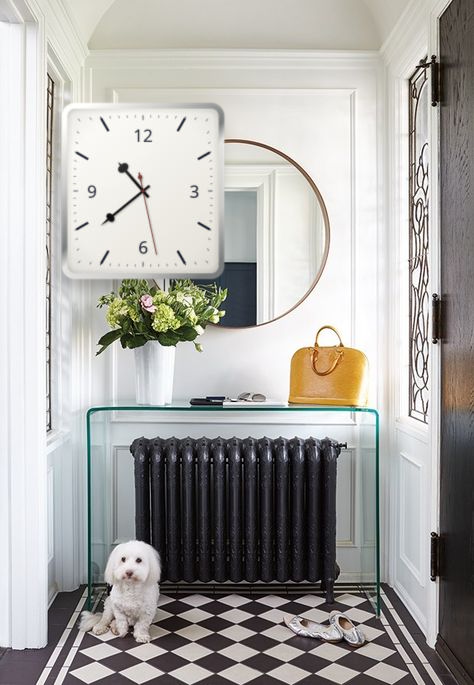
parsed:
10:38:28
